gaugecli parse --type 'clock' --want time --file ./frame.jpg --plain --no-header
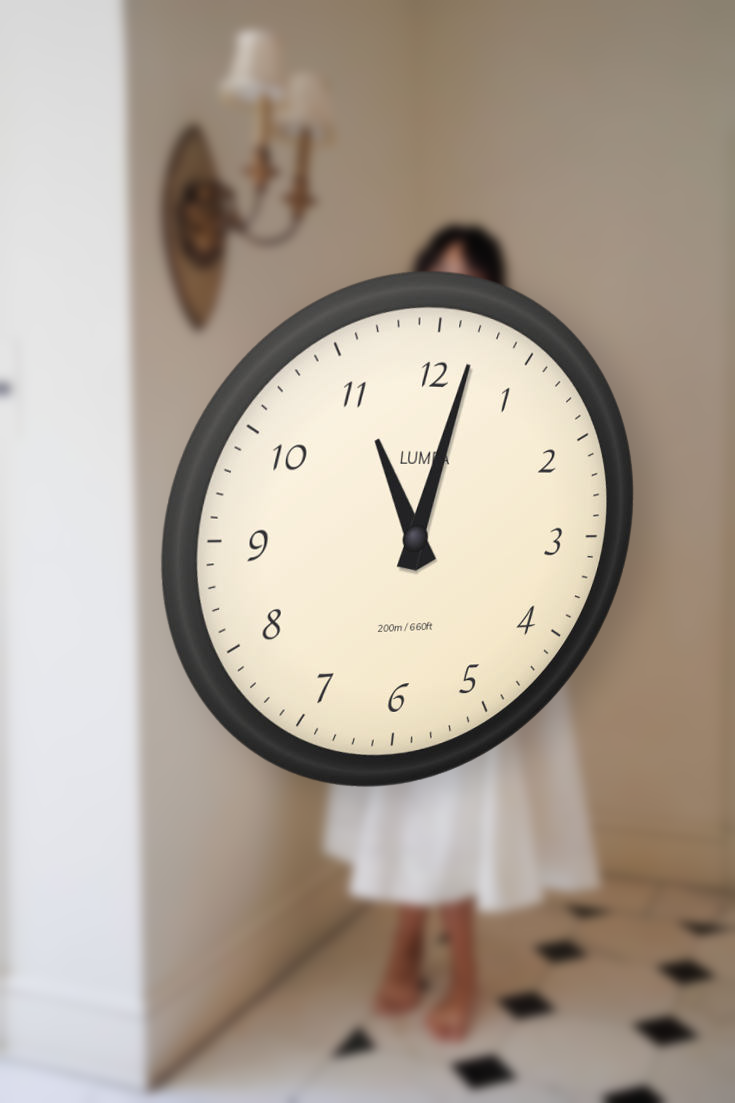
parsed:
11:02
